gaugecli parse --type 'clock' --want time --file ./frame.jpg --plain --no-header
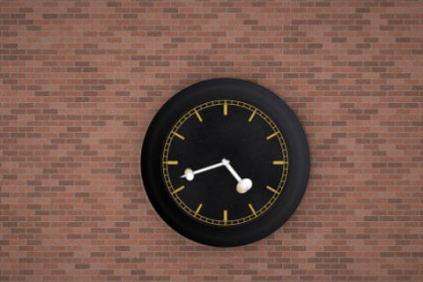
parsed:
4:42
